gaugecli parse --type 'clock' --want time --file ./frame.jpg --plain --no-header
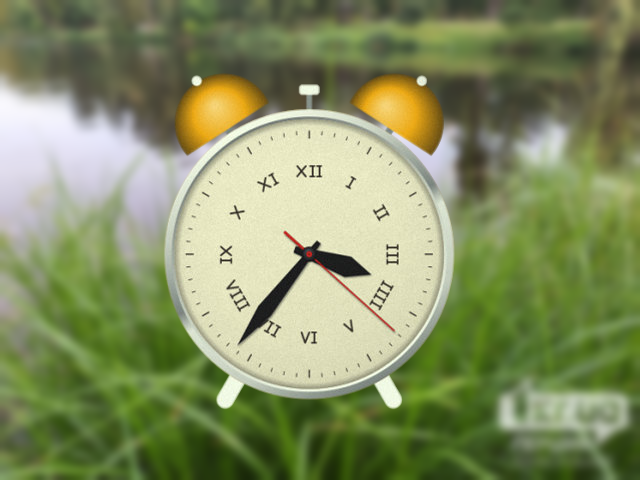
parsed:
3:36:22
